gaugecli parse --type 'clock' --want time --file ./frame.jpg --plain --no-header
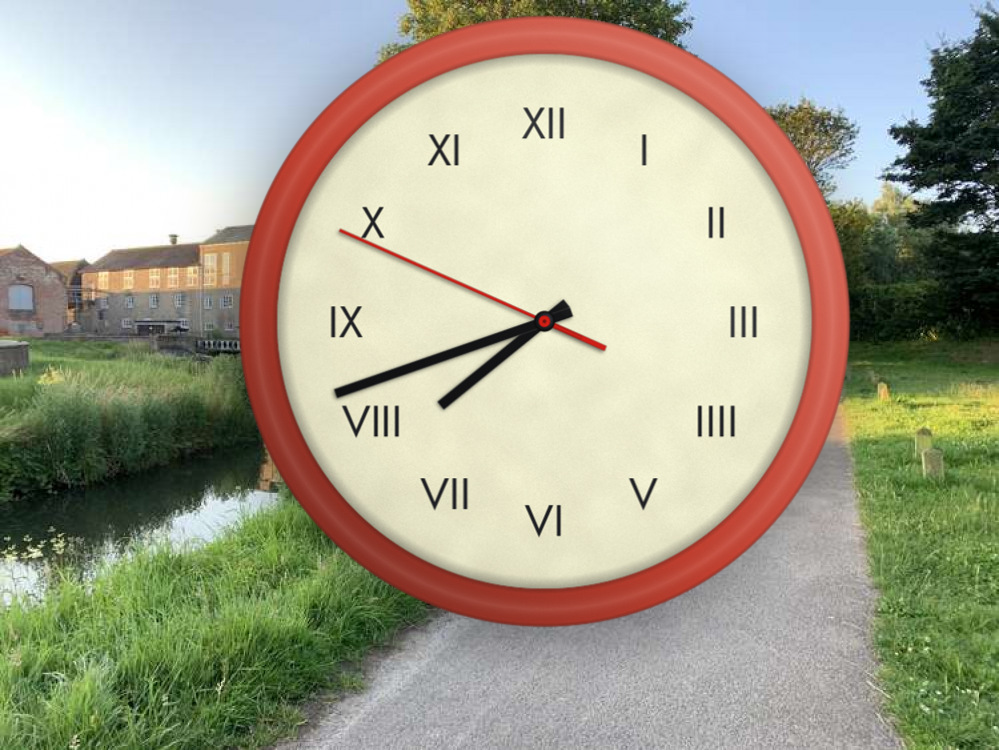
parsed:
7:41:49
